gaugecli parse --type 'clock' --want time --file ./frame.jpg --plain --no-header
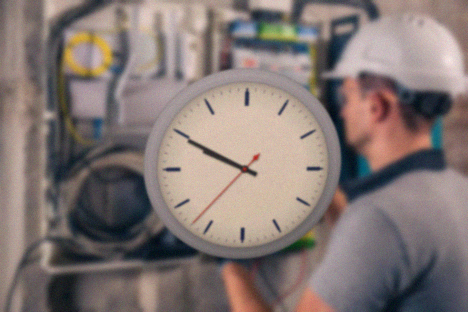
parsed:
9:49:37
